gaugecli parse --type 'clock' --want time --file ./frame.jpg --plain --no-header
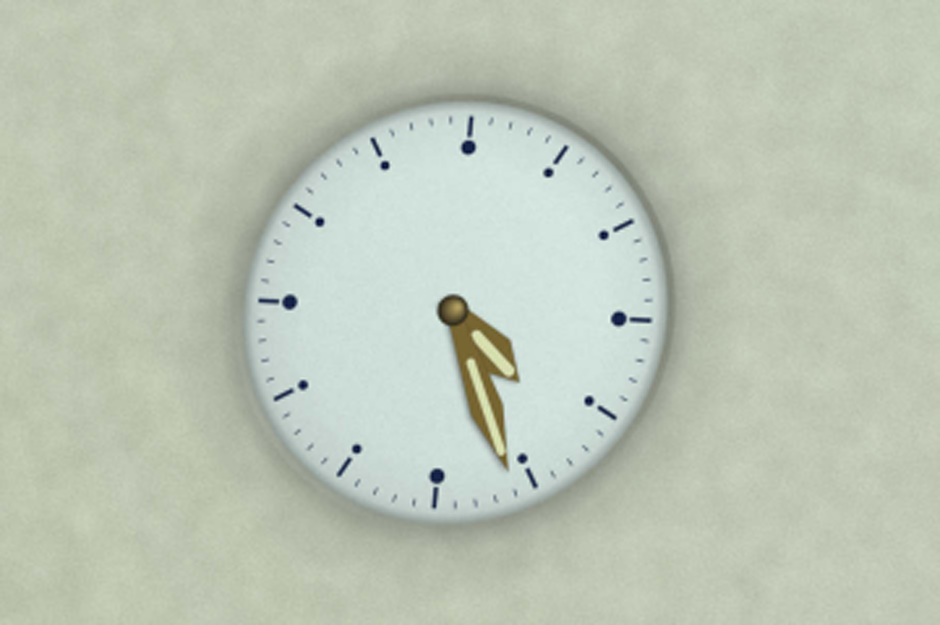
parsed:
4:26
